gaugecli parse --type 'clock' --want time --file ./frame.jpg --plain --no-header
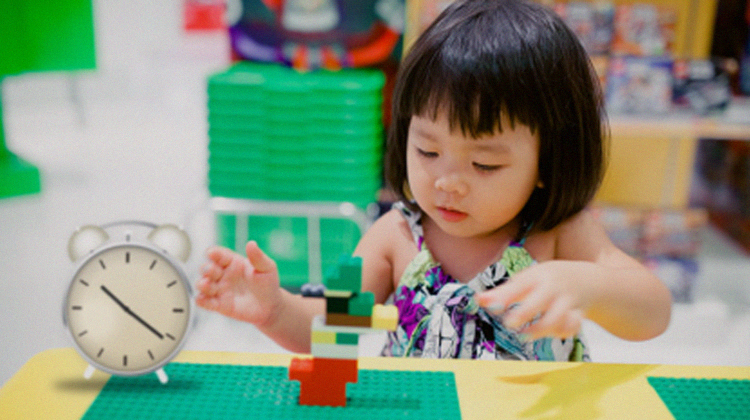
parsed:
10:21
